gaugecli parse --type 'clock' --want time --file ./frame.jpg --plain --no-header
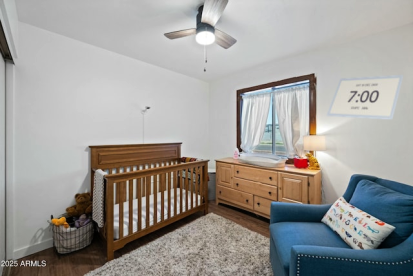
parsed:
7:00
